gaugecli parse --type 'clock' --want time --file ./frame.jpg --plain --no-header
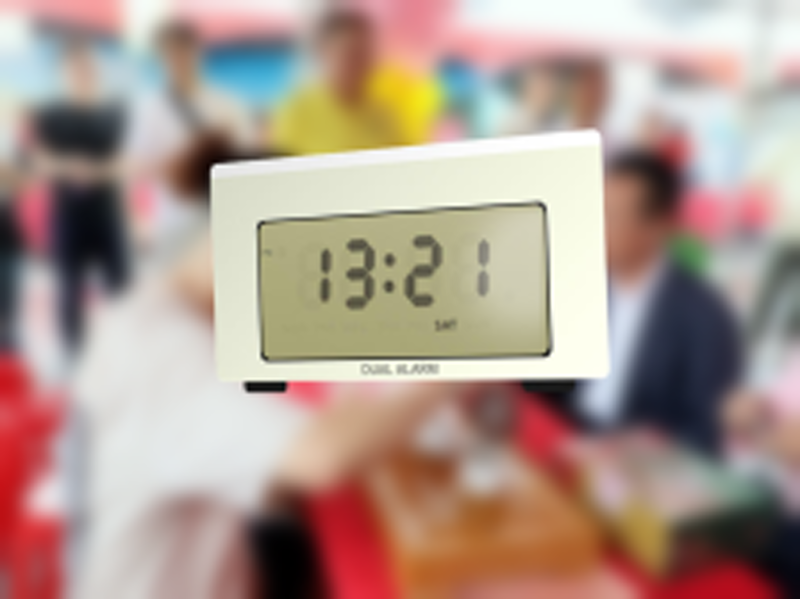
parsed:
13:21
